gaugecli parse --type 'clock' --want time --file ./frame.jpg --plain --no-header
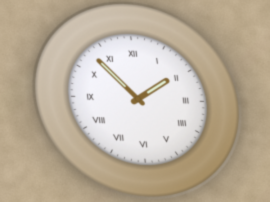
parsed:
1:53
